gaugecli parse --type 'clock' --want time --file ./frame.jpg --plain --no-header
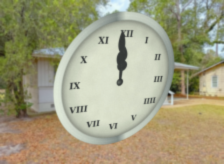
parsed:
11:59
